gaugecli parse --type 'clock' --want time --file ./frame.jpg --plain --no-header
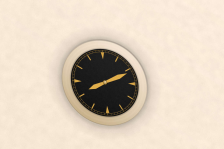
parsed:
8:11
